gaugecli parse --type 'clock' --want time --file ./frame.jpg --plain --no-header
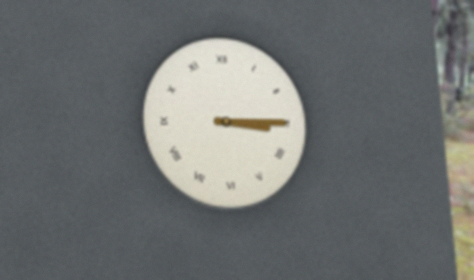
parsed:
3:15
